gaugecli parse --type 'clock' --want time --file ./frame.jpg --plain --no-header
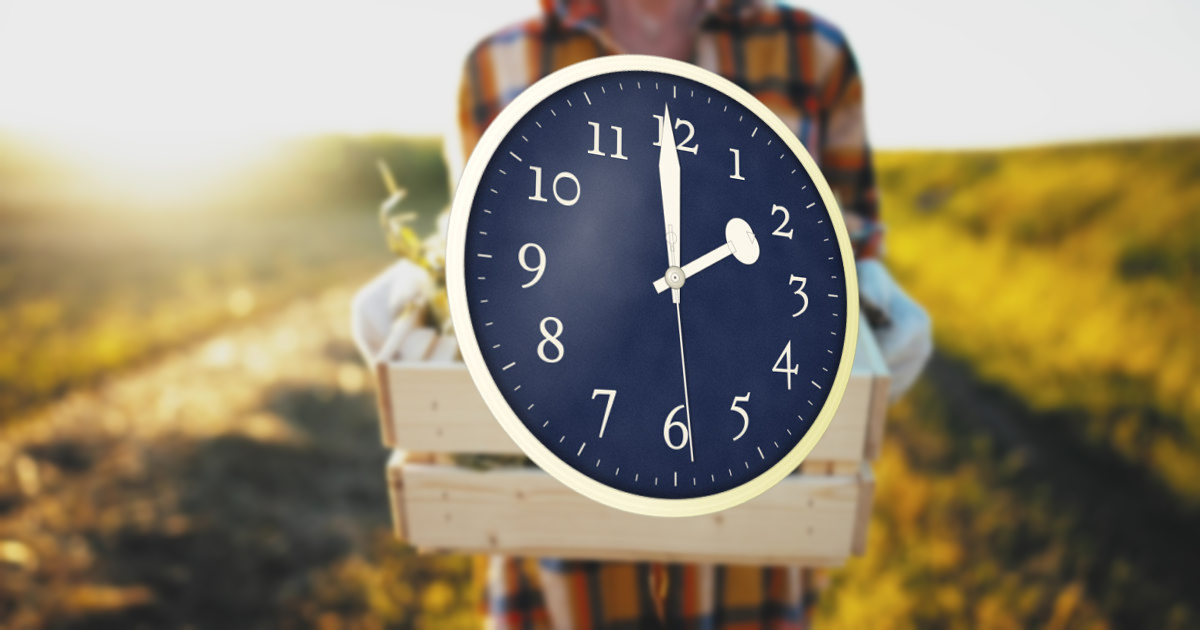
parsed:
1:59:29
